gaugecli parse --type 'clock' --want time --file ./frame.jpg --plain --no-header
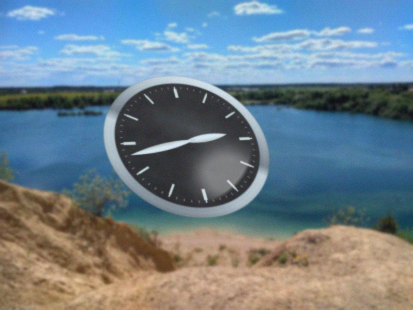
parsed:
2:43
